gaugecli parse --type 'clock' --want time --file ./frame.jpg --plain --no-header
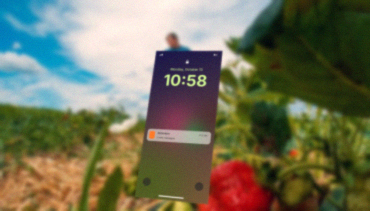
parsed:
10:58
